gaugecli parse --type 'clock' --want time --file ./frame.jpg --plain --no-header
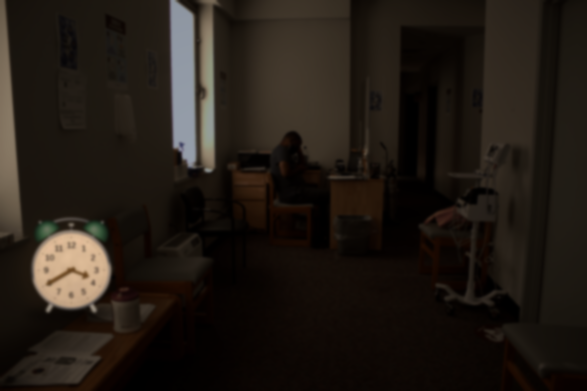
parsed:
3:40
